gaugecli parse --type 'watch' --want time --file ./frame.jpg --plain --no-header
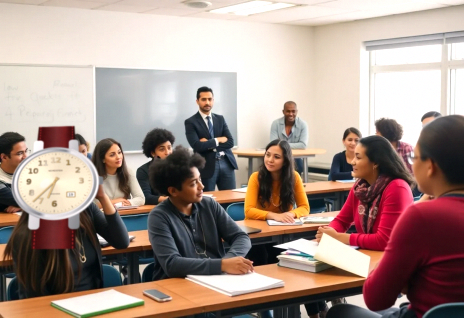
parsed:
6:37
